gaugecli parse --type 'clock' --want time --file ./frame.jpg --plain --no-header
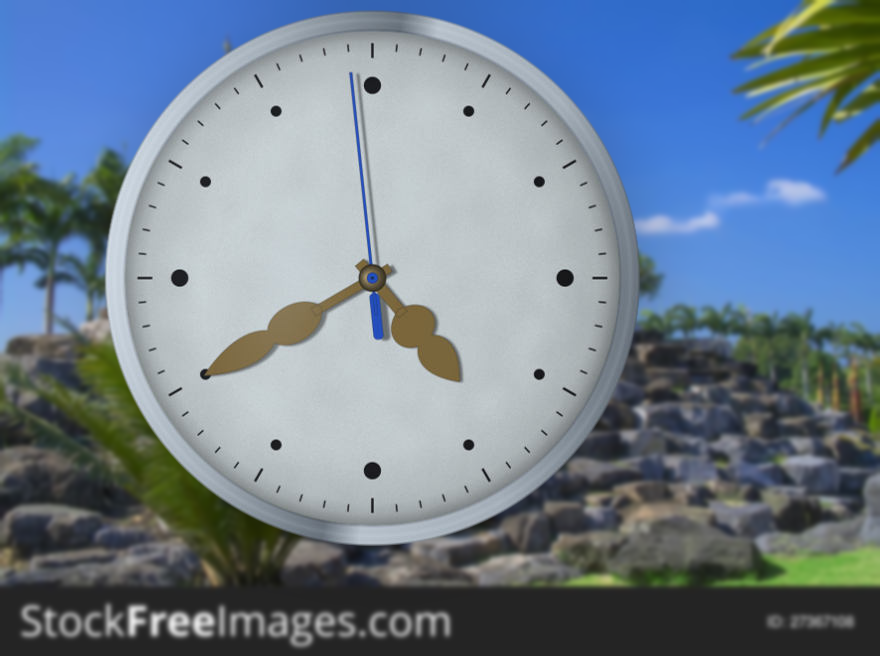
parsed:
4:39:59
